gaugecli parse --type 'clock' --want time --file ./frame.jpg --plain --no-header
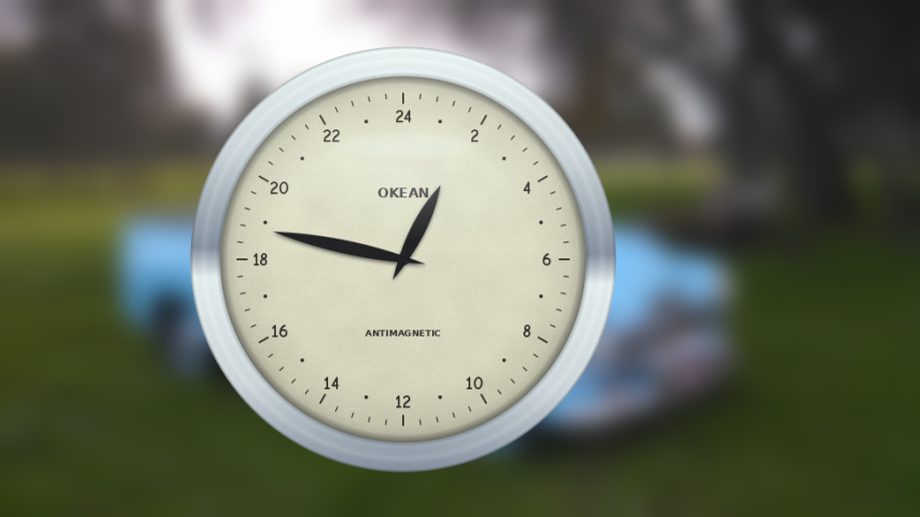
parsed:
1:47
